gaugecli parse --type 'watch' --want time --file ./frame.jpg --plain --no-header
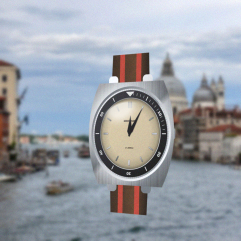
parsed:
12:05
